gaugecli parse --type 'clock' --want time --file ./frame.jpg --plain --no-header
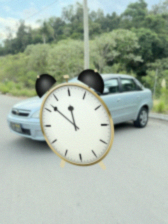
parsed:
11:52
